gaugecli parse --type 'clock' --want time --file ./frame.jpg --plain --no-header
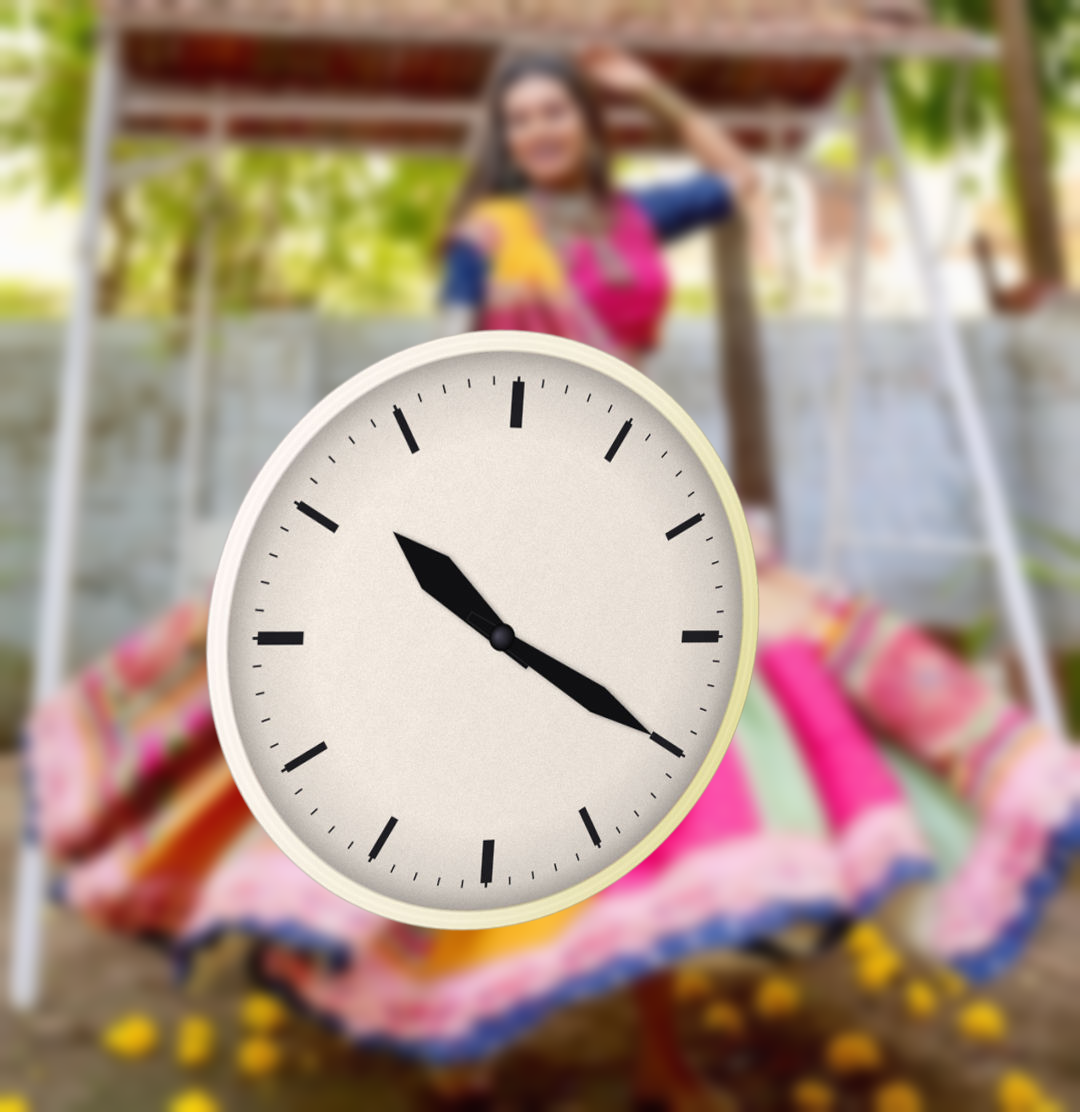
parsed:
10:20
